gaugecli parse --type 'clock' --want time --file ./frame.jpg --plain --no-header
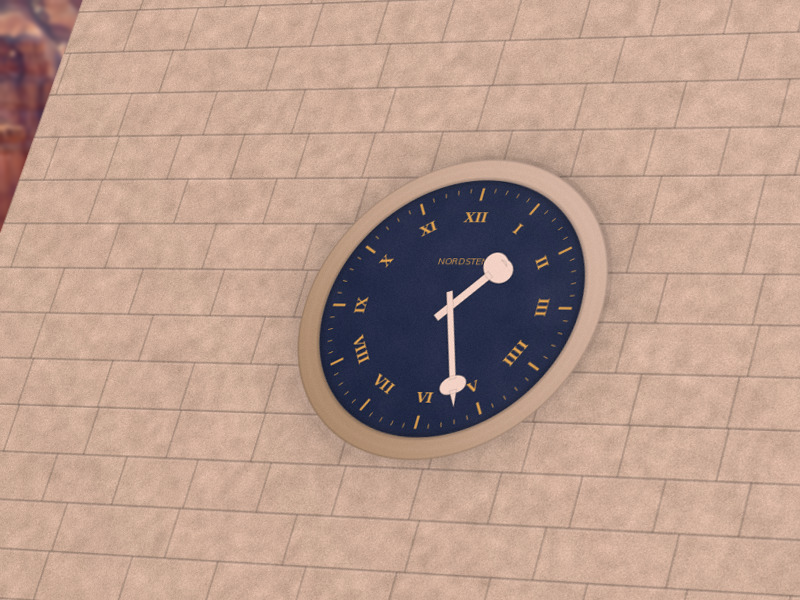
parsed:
1:27
